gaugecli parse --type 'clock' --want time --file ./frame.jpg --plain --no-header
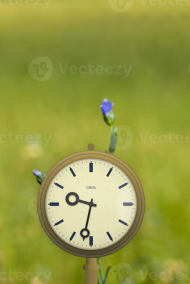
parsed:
9:32
